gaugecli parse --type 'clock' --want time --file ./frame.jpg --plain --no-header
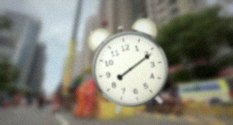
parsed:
8:11
